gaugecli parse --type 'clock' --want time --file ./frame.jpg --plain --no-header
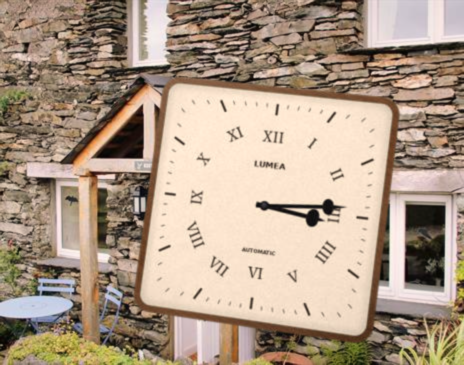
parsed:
3:14
